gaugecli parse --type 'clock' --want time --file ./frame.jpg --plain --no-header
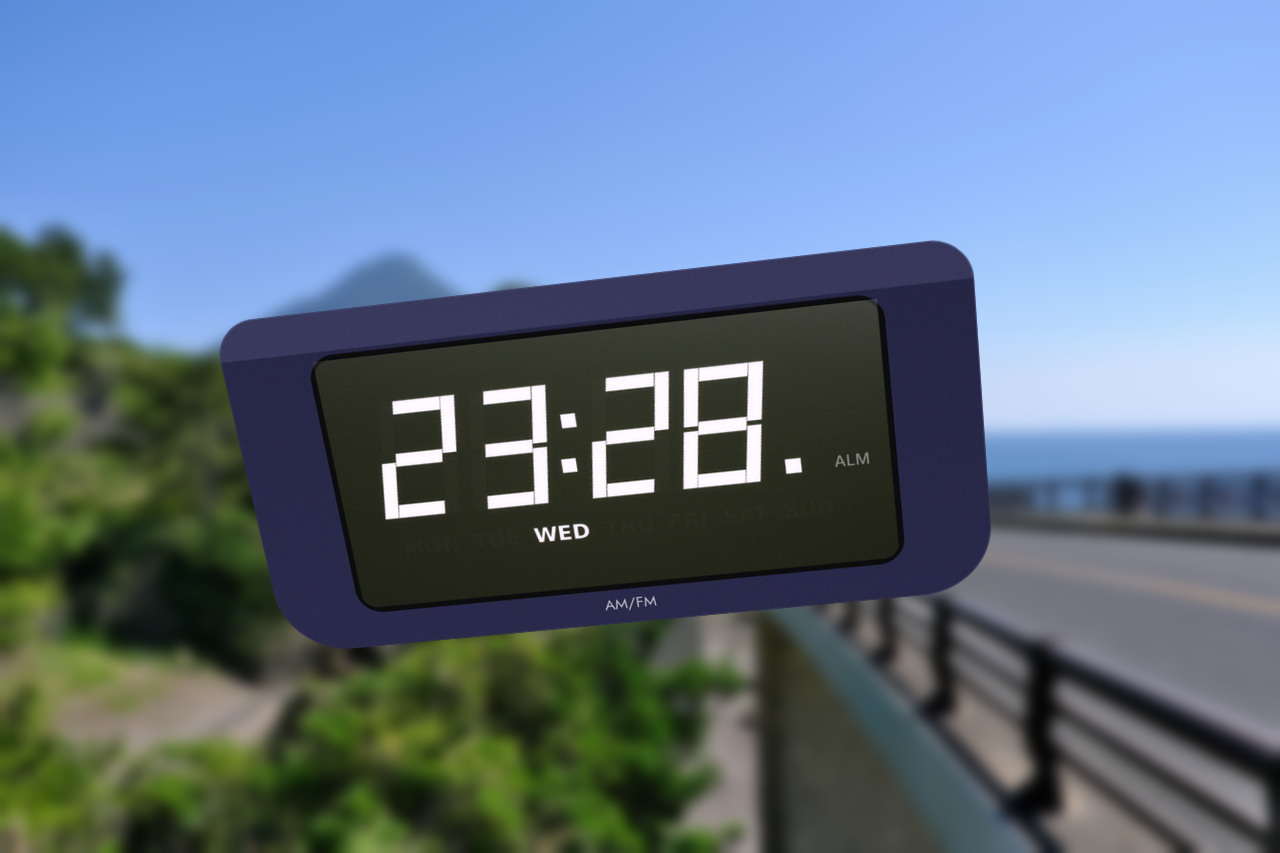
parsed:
23:28
